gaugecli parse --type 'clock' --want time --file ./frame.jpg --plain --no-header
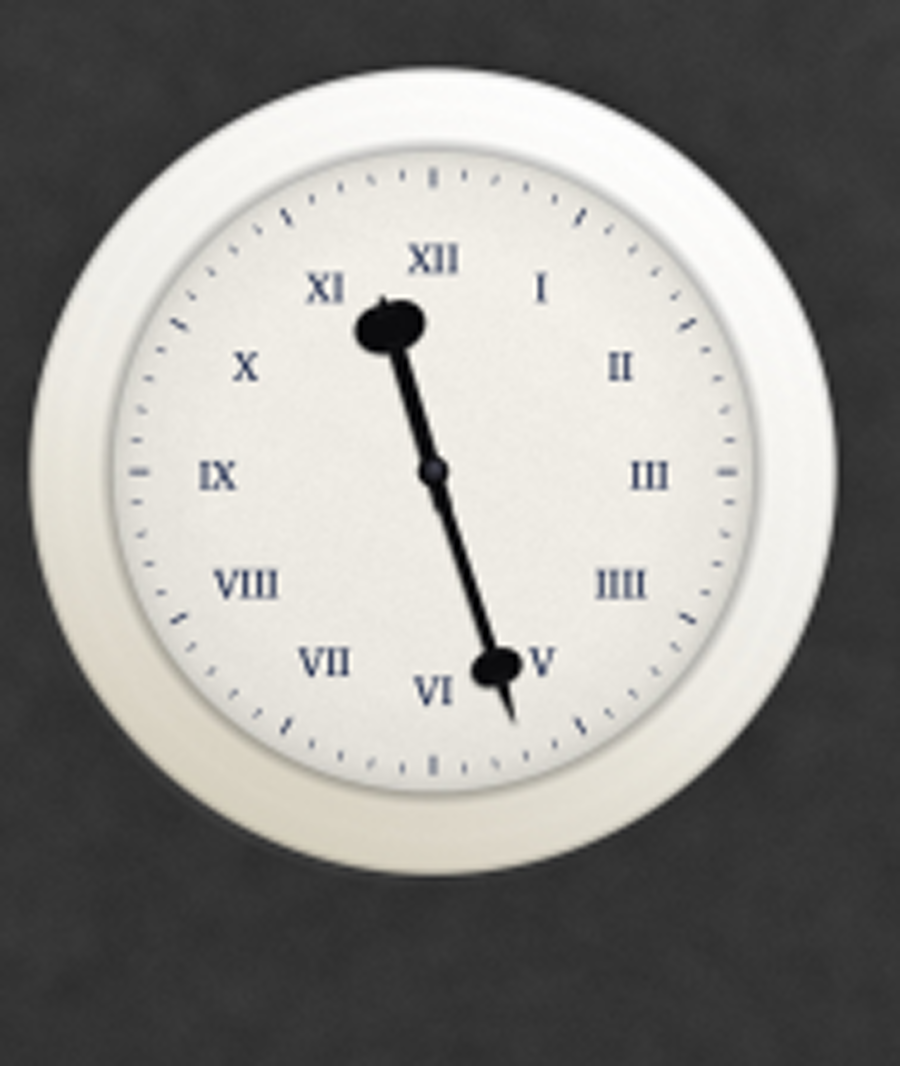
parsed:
11:27
